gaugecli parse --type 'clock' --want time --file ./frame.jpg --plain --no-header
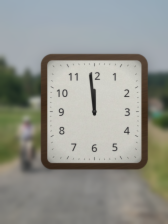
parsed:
11:59
